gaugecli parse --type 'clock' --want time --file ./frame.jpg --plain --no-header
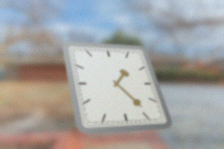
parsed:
1:24
